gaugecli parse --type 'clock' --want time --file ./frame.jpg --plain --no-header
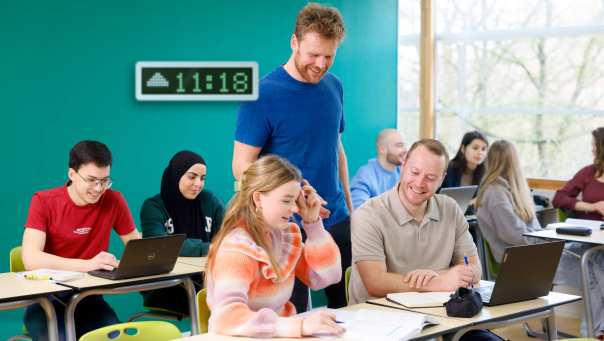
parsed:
11:18
